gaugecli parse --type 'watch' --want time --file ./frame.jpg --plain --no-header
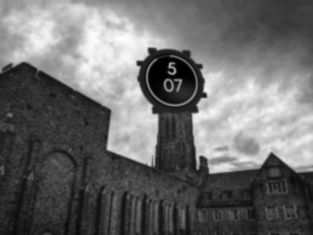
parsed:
5:07
